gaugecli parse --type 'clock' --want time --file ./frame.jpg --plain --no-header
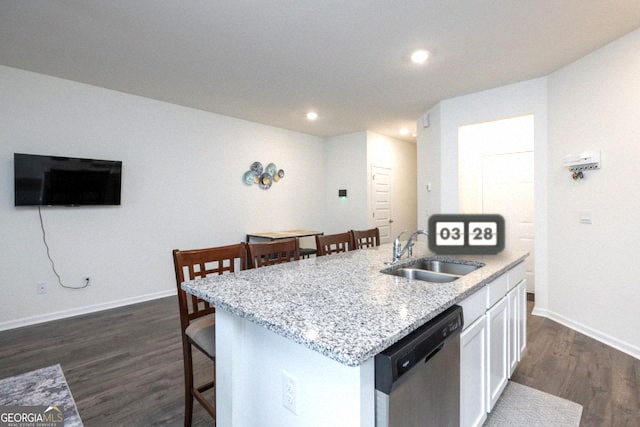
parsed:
3:28
